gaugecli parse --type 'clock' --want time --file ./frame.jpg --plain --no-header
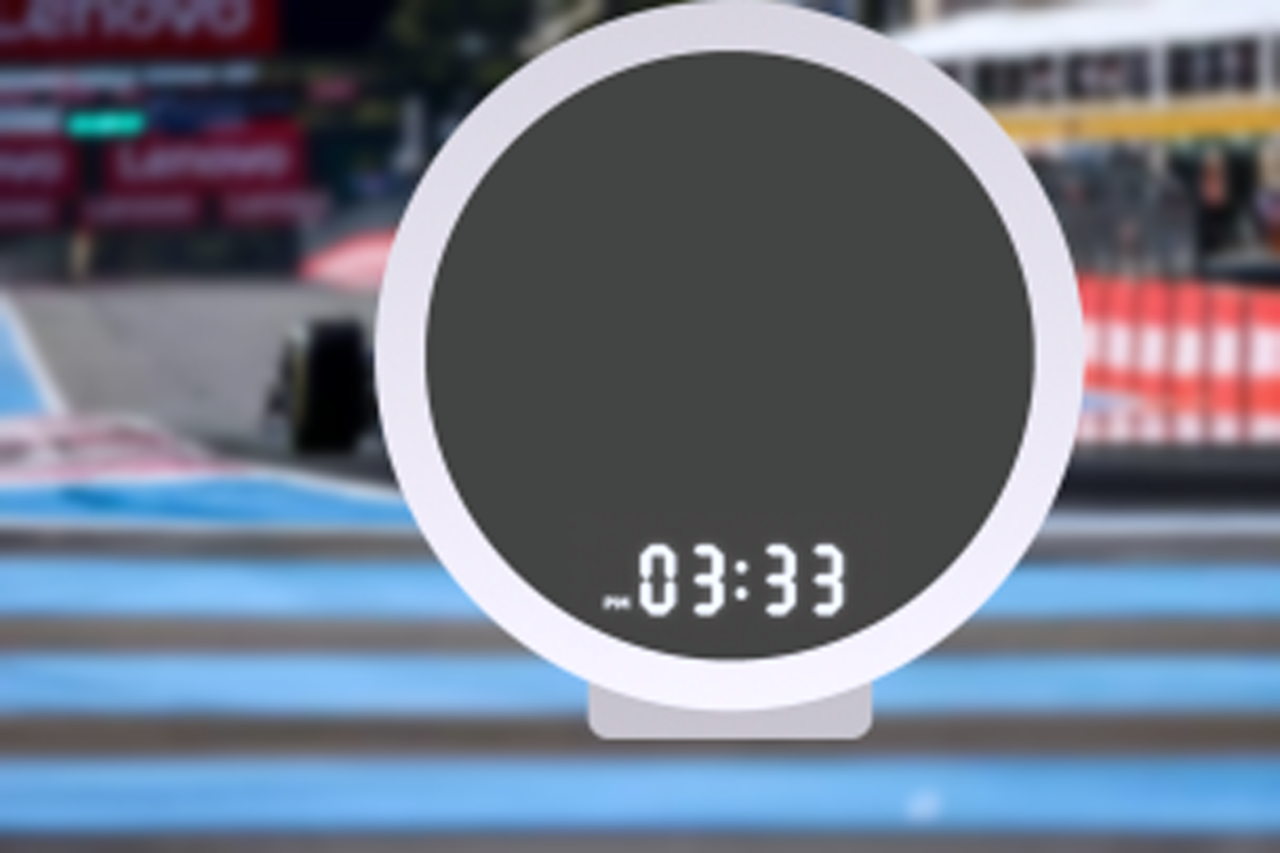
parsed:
3:33
